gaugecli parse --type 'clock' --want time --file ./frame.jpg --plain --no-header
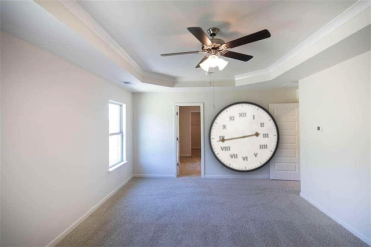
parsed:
2:44
